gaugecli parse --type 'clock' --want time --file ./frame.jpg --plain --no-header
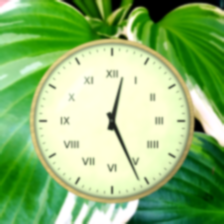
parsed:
12:26
